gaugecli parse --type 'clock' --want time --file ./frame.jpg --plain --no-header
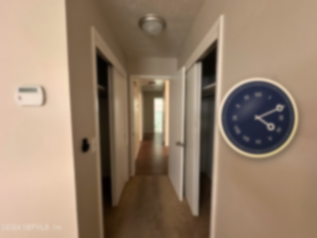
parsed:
4:11
